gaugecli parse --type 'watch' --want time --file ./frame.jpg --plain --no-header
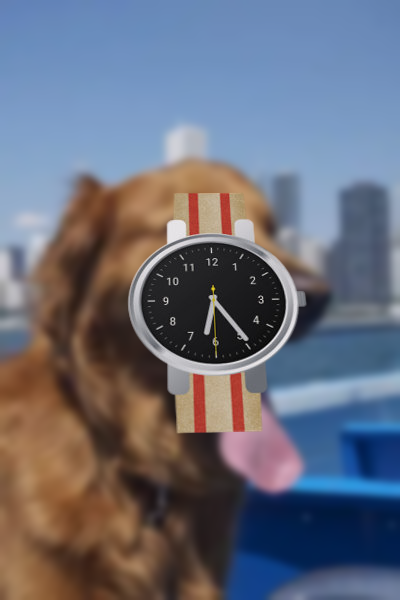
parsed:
6:24:30
